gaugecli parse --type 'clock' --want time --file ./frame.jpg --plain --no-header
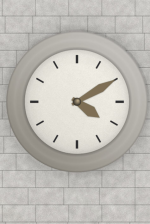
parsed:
4:10
